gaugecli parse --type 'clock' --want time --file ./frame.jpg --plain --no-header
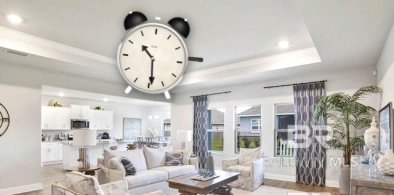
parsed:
10:29
